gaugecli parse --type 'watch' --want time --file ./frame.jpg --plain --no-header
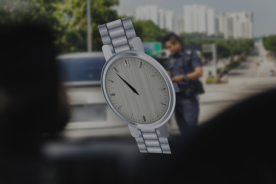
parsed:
10:54
